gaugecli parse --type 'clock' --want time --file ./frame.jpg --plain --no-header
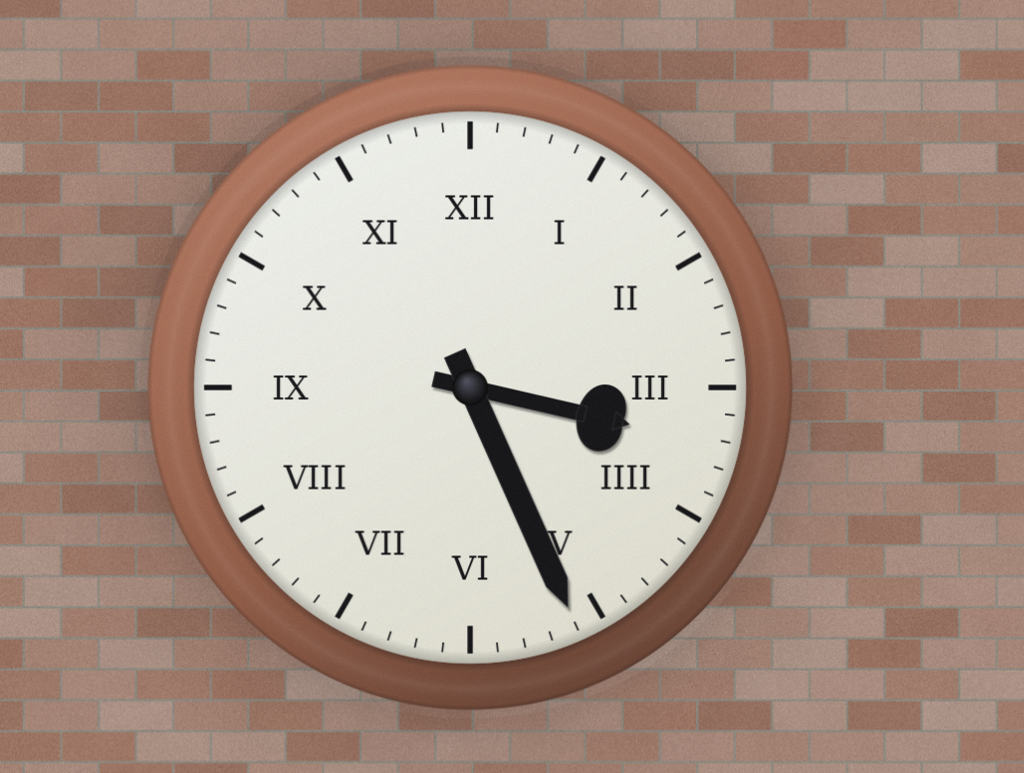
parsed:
3:26
